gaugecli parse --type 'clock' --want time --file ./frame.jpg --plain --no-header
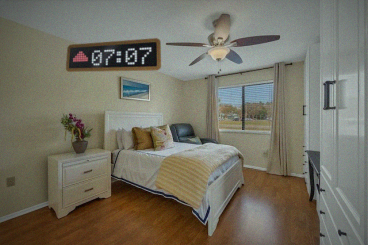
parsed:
7:07
